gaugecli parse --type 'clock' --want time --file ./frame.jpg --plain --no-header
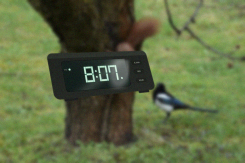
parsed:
8:07
